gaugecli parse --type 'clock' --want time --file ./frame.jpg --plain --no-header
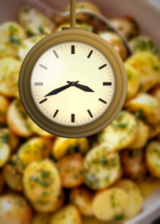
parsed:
3:41
